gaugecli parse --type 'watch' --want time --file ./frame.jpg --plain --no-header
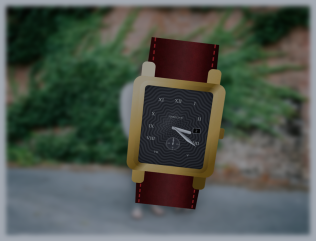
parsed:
3:21
